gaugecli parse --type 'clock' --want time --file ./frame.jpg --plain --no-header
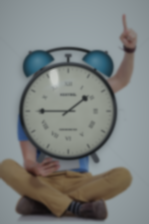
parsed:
1:45
